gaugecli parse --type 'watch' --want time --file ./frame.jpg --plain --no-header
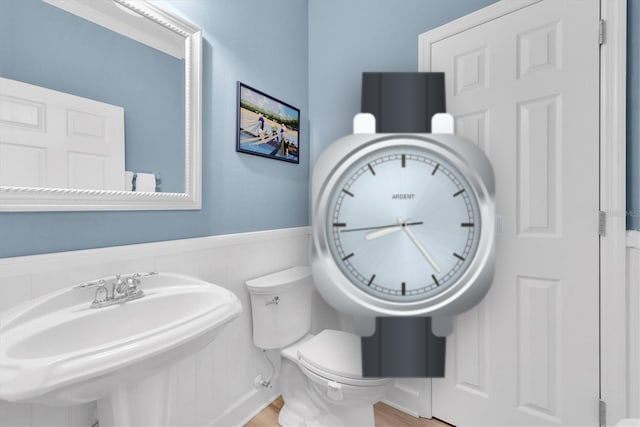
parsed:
8:23:44
